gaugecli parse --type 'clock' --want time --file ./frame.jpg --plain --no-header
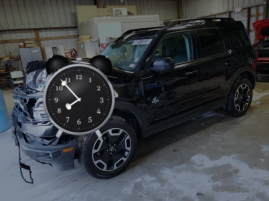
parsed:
7:53
